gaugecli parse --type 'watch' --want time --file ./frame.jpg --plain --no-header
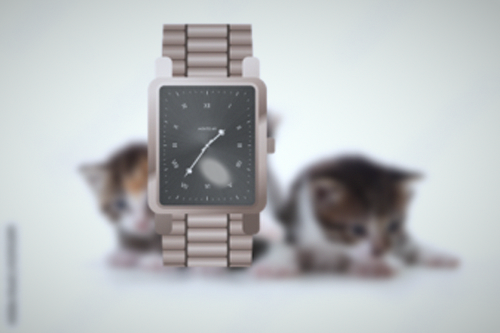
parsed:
1:36
